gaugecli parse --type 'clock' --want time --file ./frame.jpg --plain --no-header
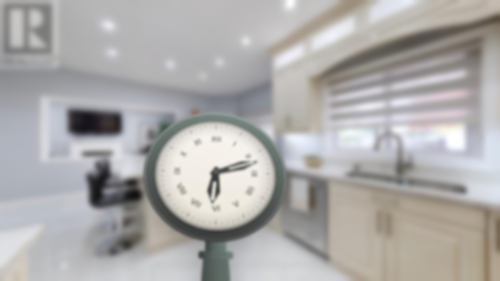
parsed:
6:12
